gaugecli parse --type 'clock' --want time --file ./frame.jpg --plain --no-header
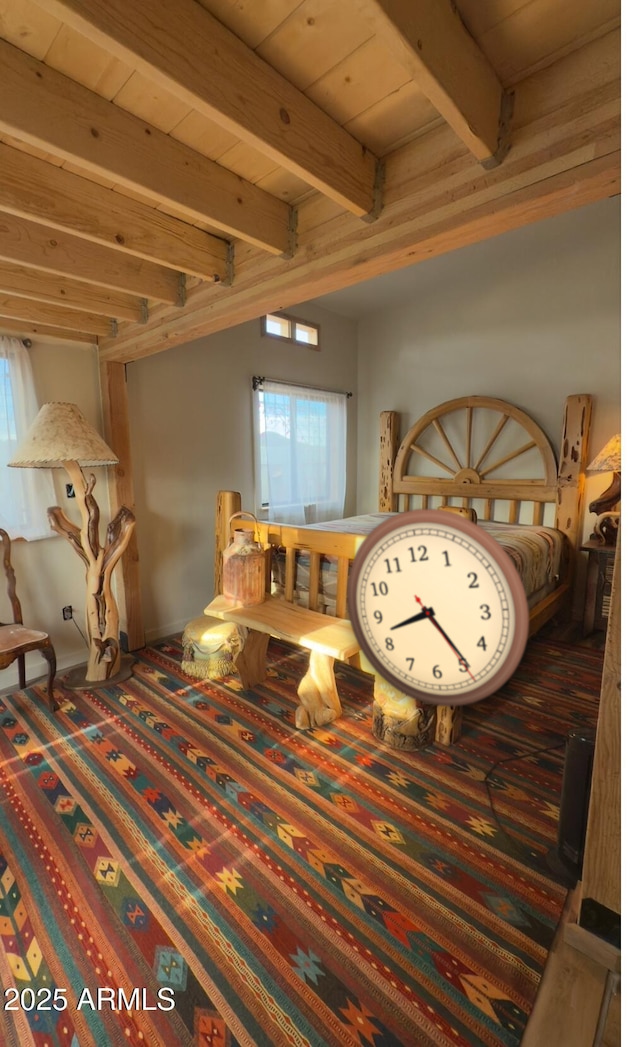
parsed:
8:24:25
